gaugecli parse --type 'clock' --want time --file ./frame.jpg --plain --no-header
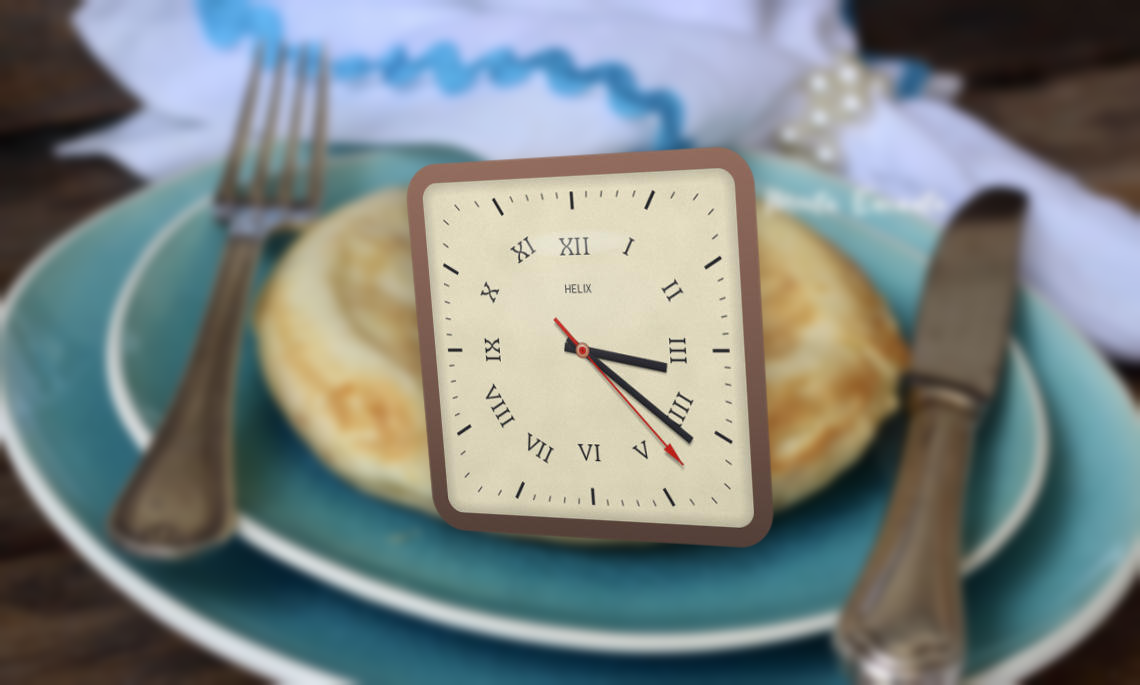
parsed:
3:21:23
